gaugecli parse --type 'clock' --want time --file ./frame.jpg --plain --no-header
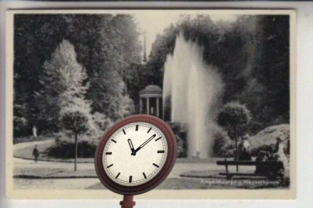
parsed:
11:08
